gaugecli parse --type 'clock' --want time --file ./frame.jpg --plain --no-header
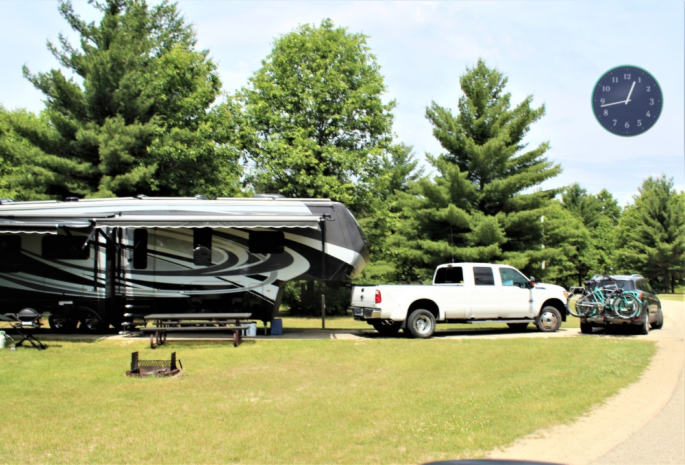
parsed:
12:43
